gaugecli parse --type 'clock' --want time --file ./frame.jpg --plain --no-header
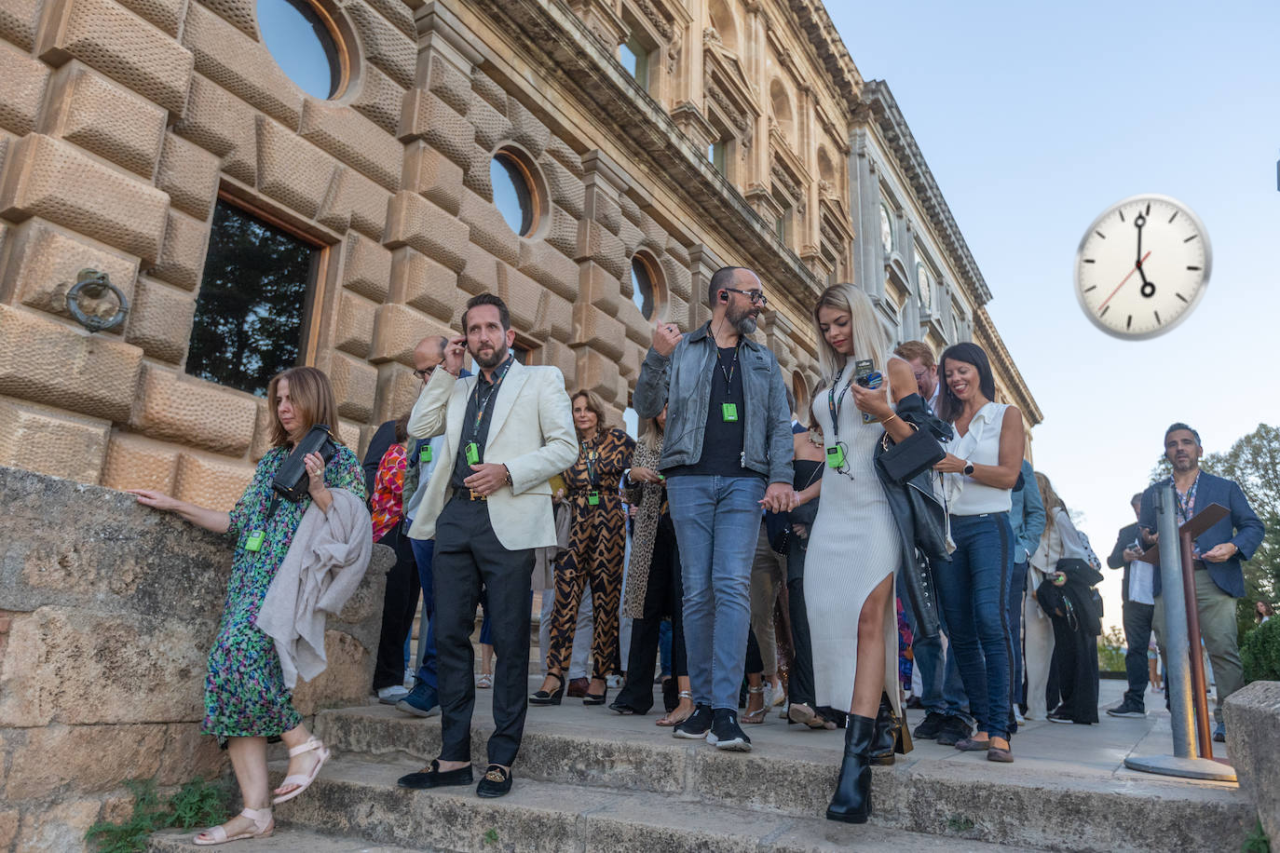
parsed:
4:58:36
